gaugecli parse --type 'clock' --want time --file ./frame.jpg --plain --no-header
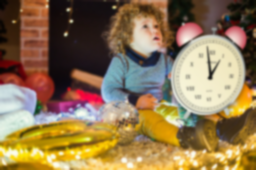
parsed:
12:58
